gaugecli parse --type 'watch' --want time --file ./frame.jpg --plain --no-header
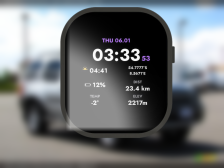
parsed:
3:33
